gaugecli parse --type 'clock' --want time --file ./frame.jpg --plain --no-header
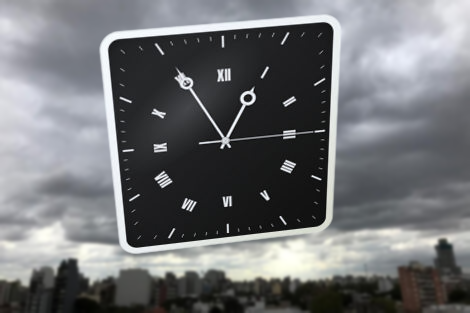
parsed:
12:55:15
